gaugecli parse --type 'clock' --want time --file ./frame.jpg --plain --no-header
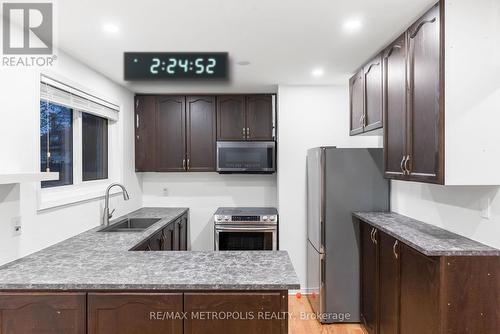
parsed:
2:24:52
